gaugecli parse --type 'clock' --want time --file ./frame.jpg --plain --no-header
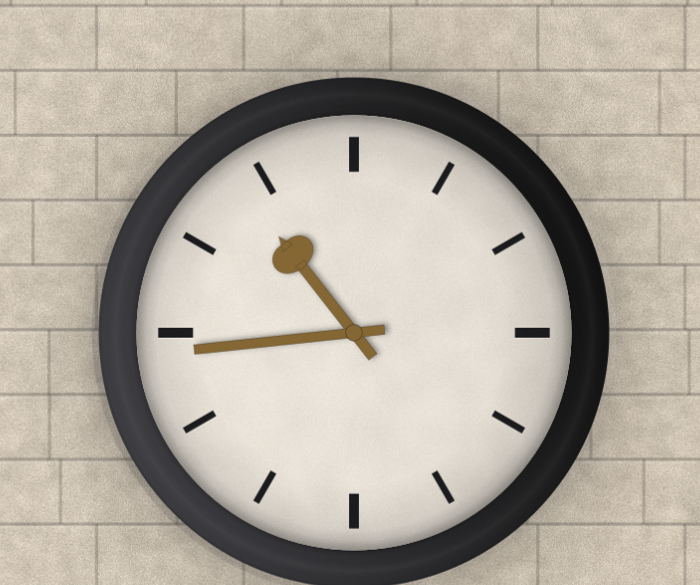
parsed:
10:44
